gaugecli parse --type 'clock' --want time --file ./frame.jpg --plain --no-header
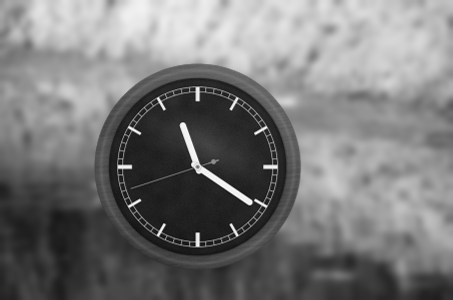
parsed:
11:20:42
